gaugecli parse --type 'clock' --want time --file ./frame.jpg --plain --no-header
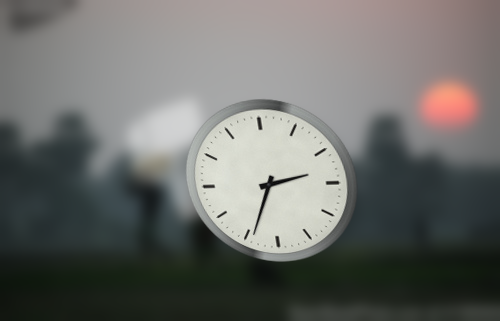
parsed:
2:34
